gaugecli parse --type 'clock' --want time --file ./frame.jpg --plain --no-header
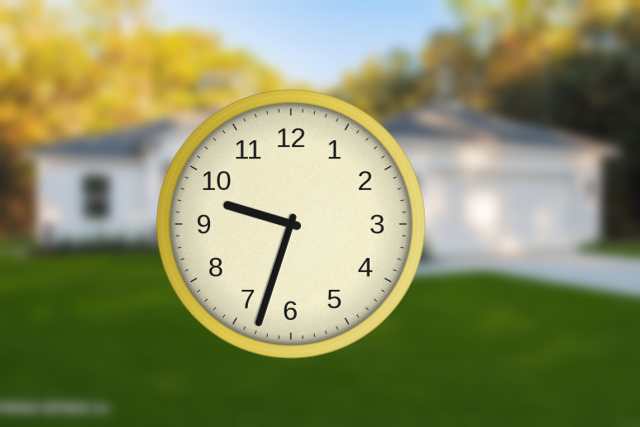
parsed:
9:33
